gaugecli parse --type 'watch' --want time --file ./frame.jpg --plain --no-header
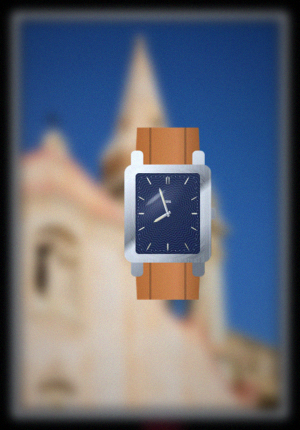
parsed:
7:57
